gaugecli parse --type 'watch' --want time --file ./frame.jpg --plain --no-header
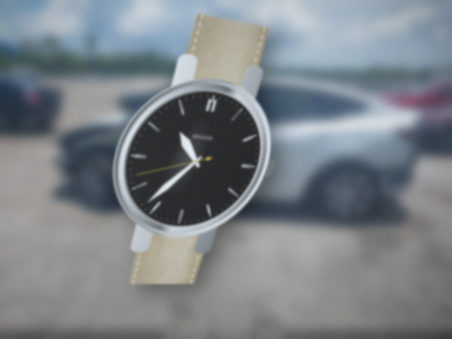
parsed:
10:36:42
